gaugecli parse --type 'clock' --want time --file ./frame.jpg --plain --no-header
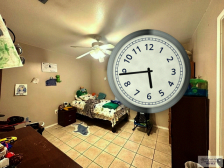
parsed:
5:44
